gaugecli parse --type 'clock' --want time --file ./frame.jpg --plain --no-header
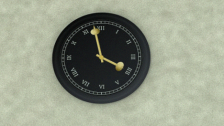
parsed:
3:58
